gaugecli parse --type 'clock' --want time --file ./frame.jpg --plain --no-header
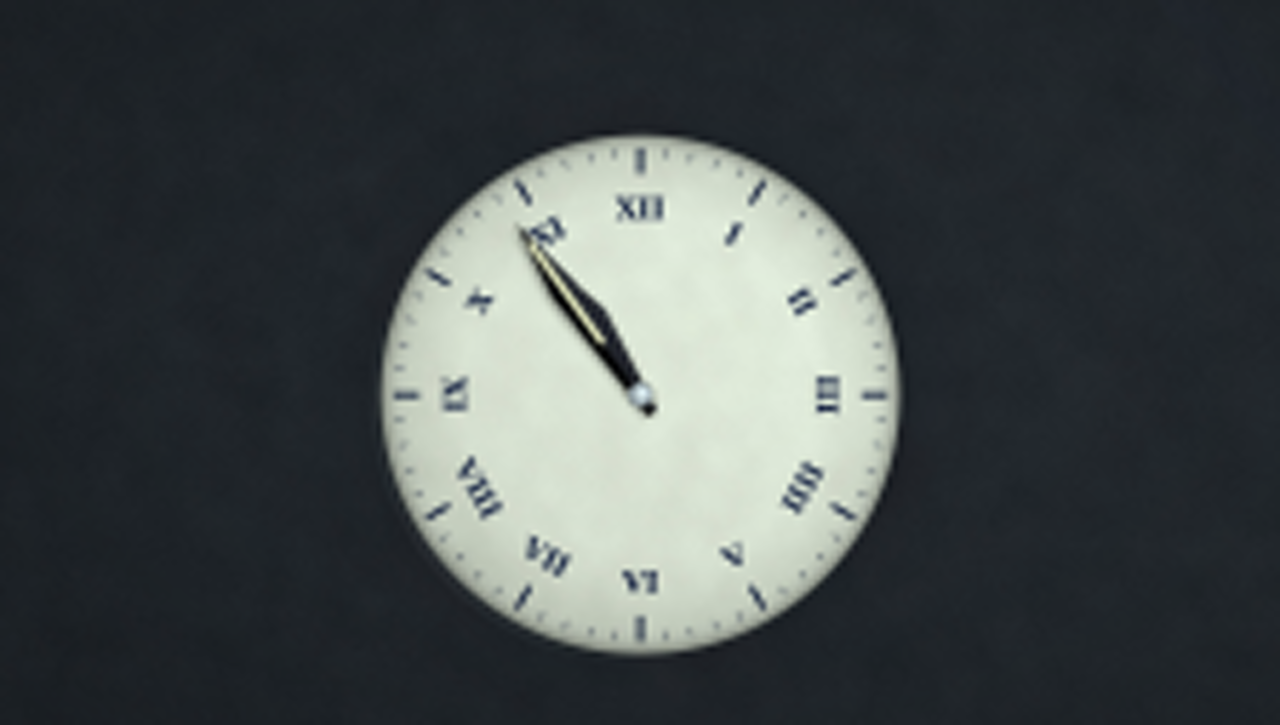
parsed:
10:54
